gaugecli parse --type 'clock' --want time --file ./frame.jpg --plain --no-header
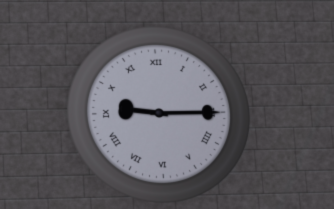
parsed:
9:15
